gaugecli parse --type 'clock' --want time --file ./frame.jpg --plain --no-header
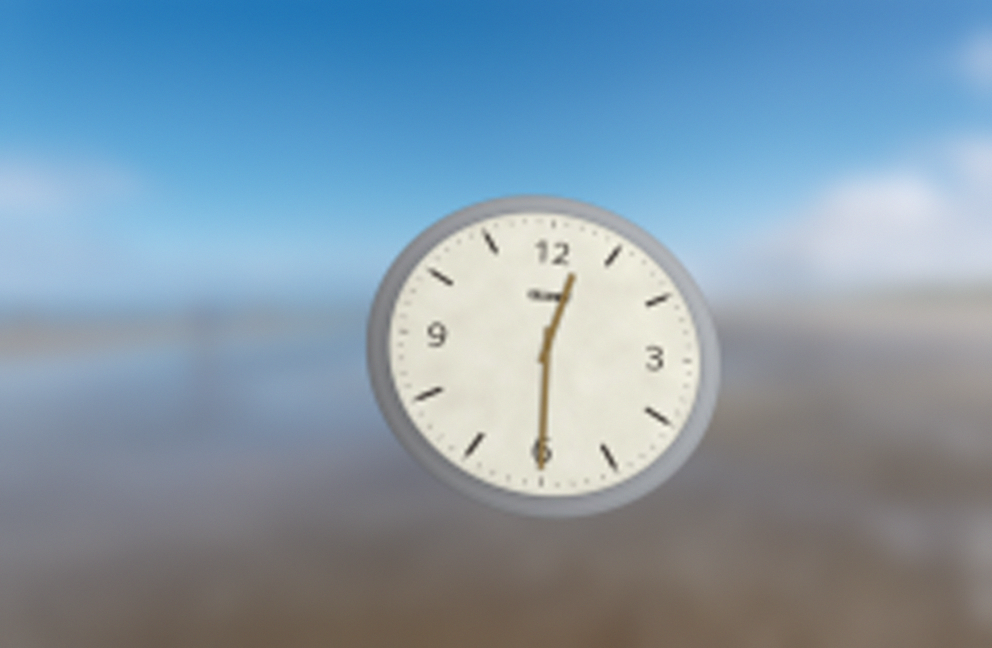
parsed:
12:30
